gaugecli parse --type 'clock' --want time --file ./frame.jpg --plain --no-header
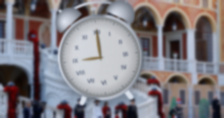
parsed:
9:00
